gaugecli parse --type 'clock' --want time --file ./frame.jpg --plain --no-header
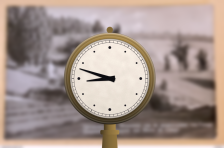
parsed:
8:48
